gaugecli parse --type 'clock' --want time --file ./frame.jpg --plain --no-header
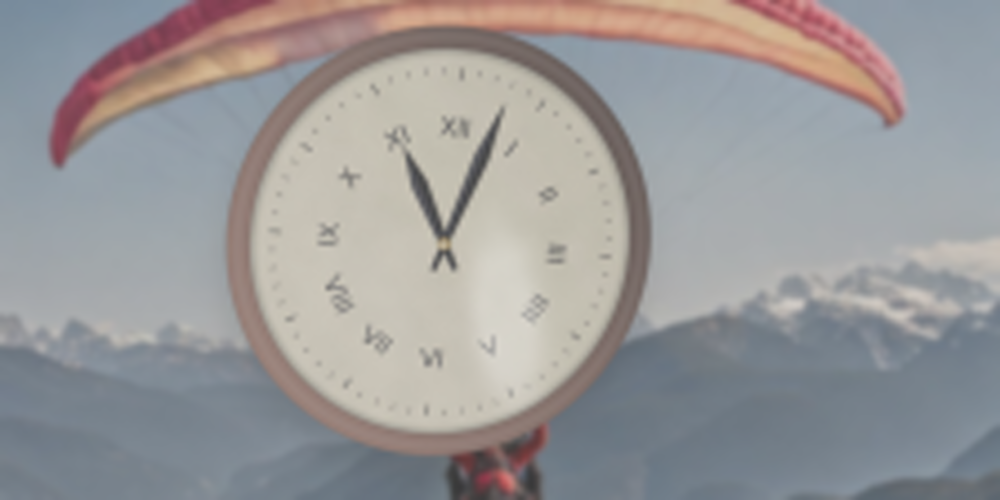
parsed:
11:03
